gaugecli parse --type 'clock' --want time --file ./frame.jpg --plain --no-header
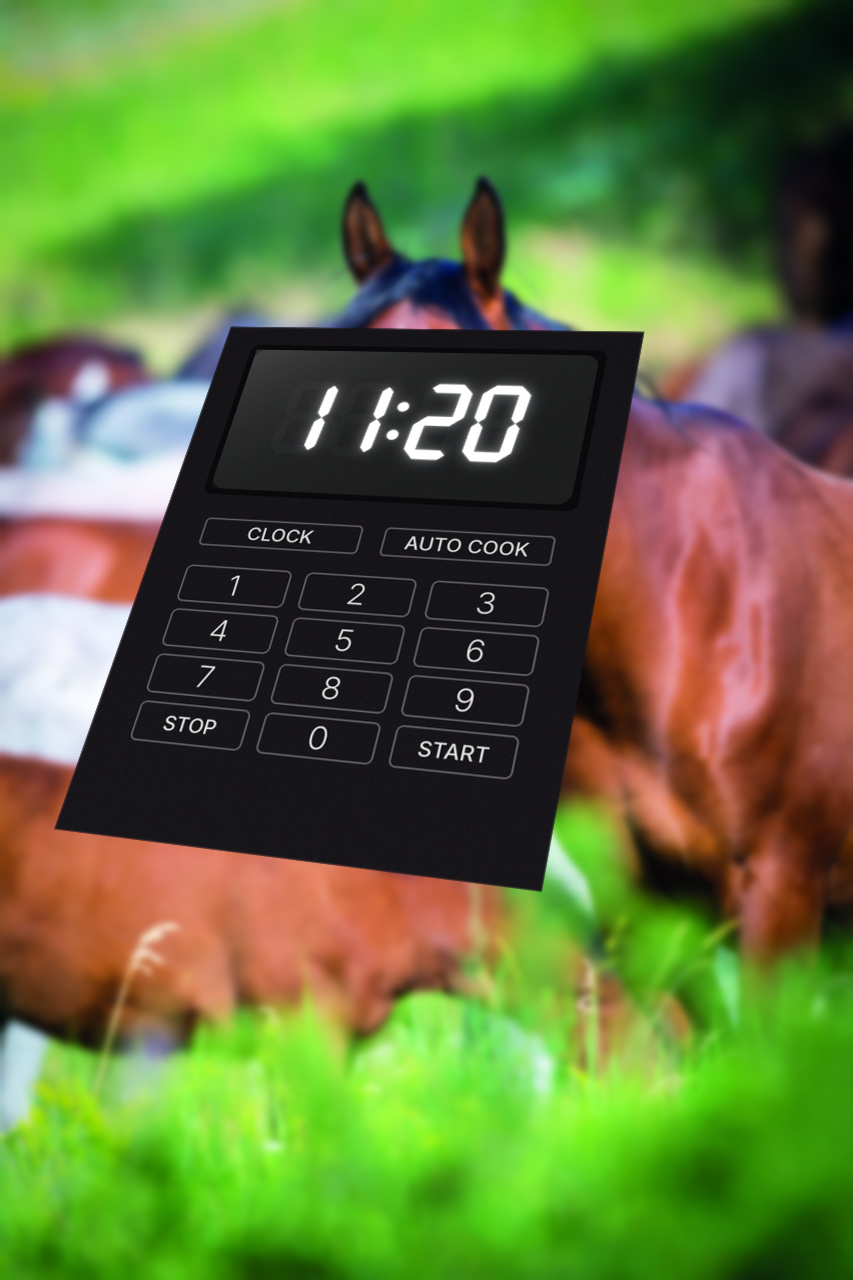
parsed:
11:20
